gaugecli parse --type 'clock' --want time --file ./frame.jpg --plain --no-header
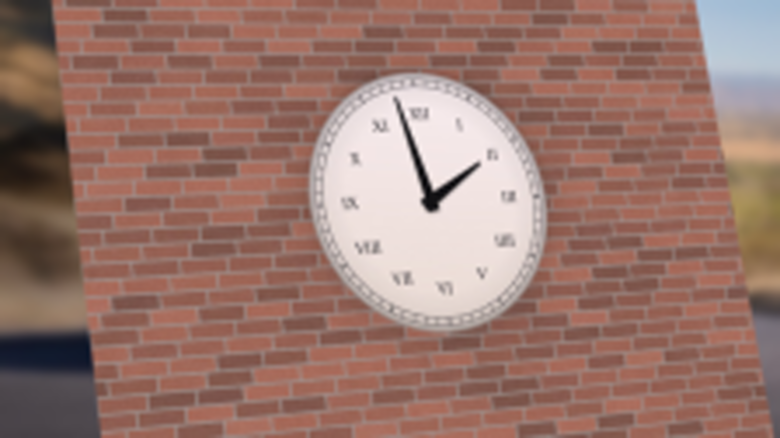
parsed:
1:58
